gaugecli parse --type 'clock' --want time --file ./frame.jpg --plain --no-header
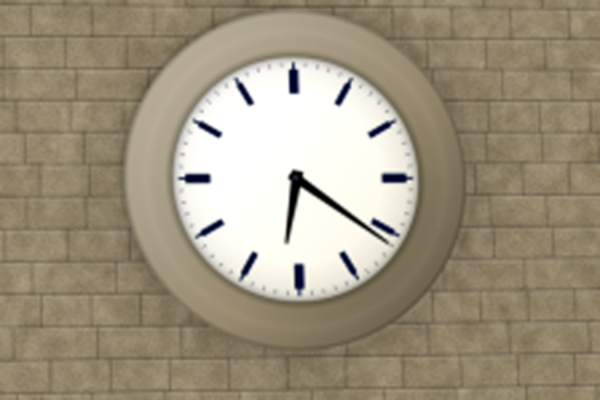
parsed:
6:21
